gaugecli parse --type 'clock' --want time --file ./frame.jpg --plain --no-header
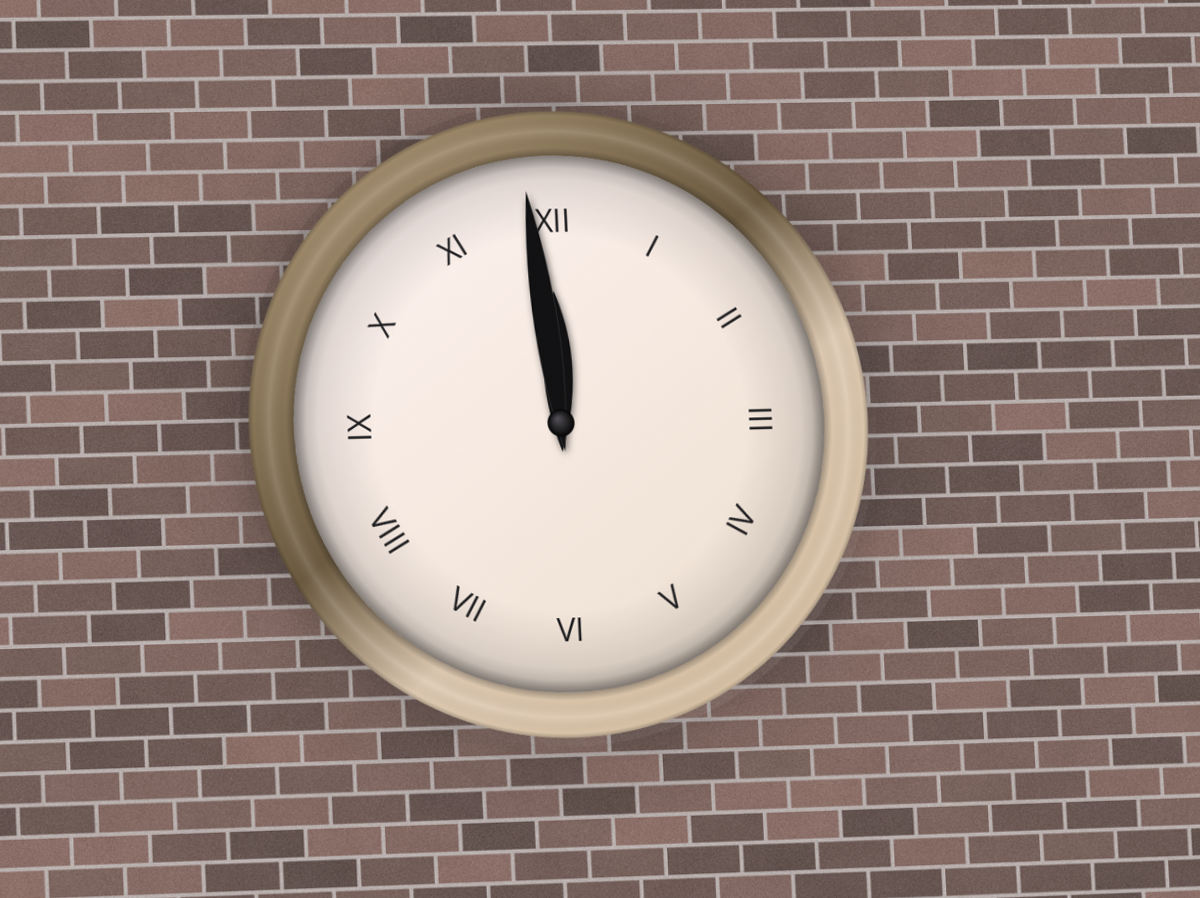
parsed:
11:59
